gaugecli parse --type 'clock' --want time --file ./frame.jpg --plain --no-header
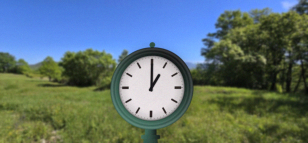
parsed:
1:00
